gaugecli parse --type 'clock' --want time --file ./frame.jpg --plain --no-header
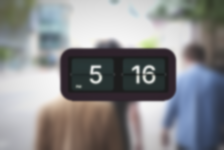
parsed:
5:16
